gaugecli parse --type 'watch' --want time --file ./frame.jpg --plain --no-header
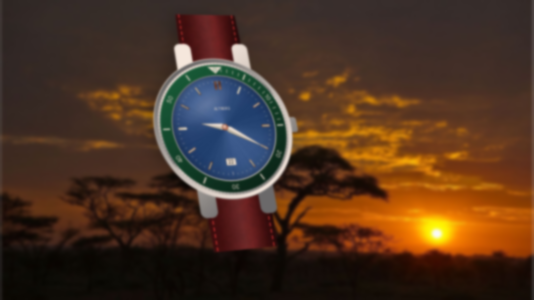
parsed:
9:20
